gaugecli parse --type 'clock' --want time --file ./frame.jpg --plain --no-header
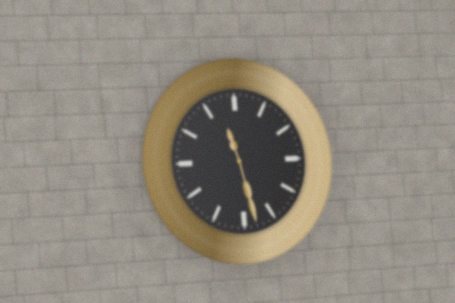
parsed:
11:28
